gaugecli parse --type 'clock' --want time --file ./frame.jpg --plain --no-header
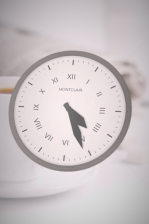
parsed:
4:26
